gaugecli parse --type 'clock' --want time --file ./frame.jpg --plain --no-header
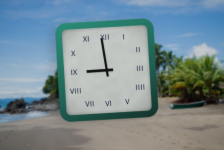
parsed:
8:59
